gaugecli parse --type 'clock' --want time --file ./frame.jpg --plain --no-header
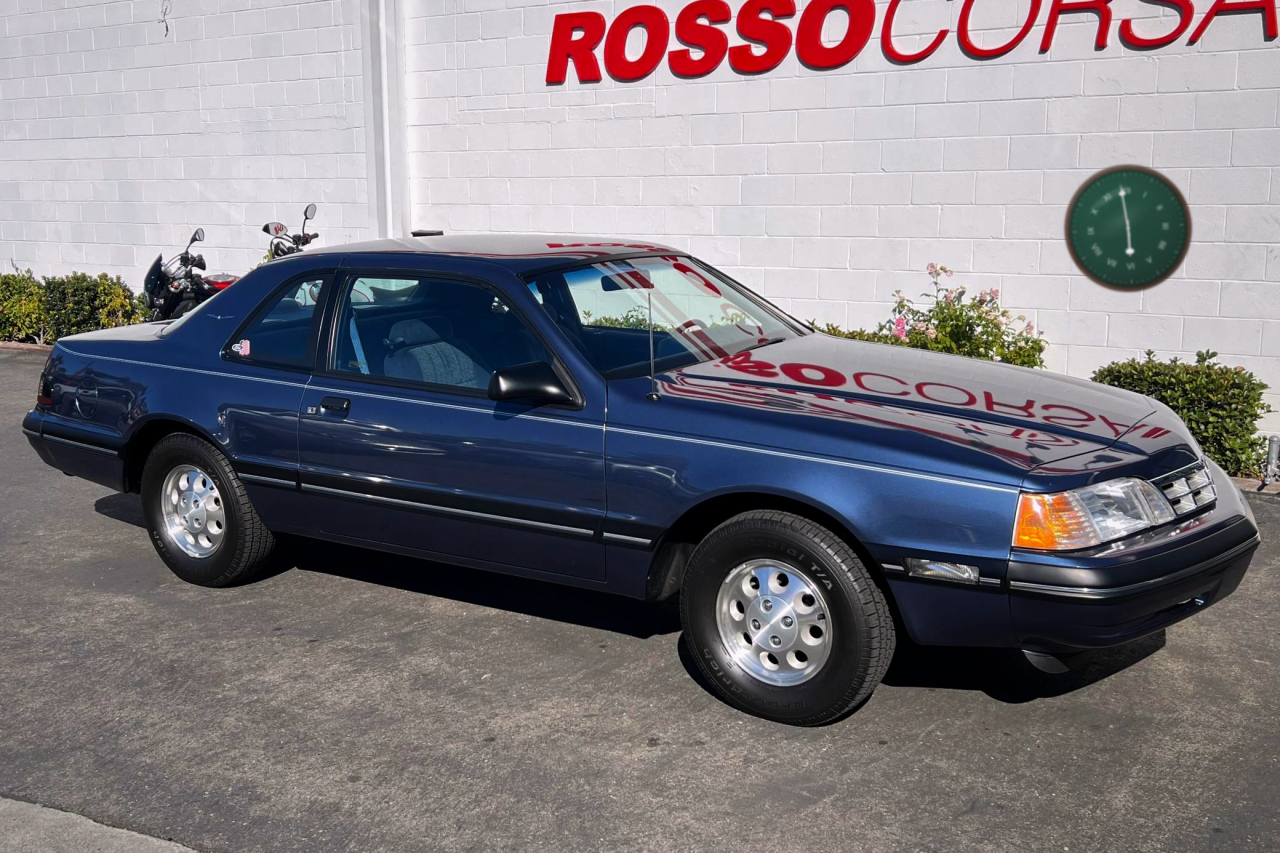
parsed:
5:59
